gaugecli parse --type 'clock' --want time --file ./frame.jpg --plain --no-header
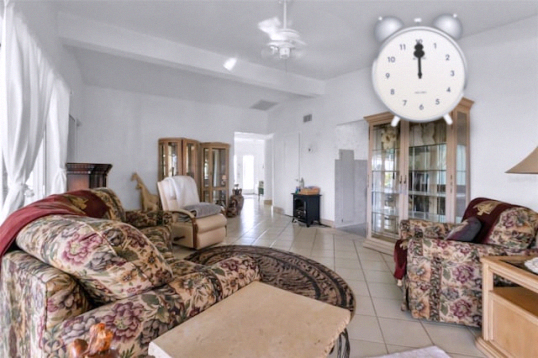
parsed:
12:00
